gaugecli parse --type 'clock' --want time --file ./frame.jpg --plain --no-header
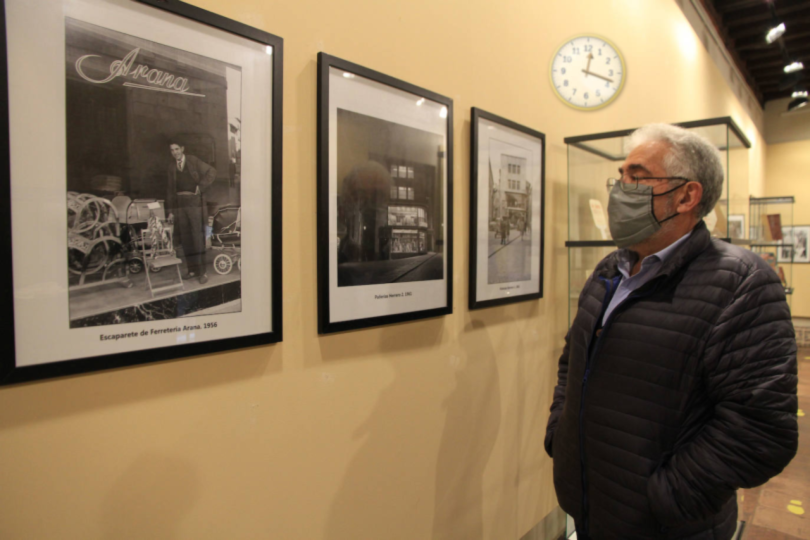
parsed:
12:18
